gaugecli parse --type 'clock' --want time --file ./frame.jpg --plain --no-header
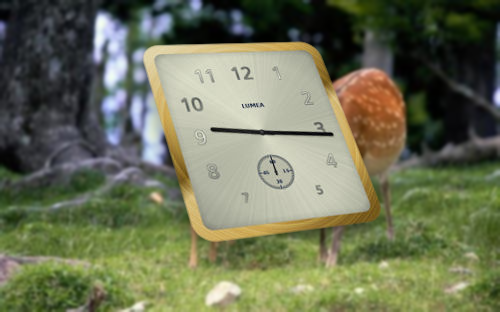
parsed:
9:16
